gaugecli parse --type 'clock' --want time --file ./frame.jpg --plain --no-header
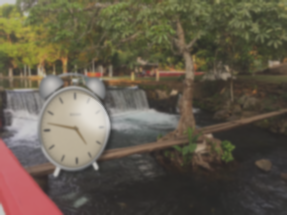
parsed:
4:47
